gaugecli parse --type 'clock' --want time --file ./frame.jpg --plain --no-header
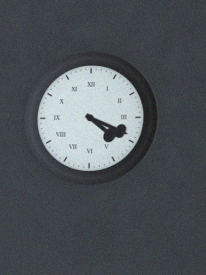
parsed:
4:19
